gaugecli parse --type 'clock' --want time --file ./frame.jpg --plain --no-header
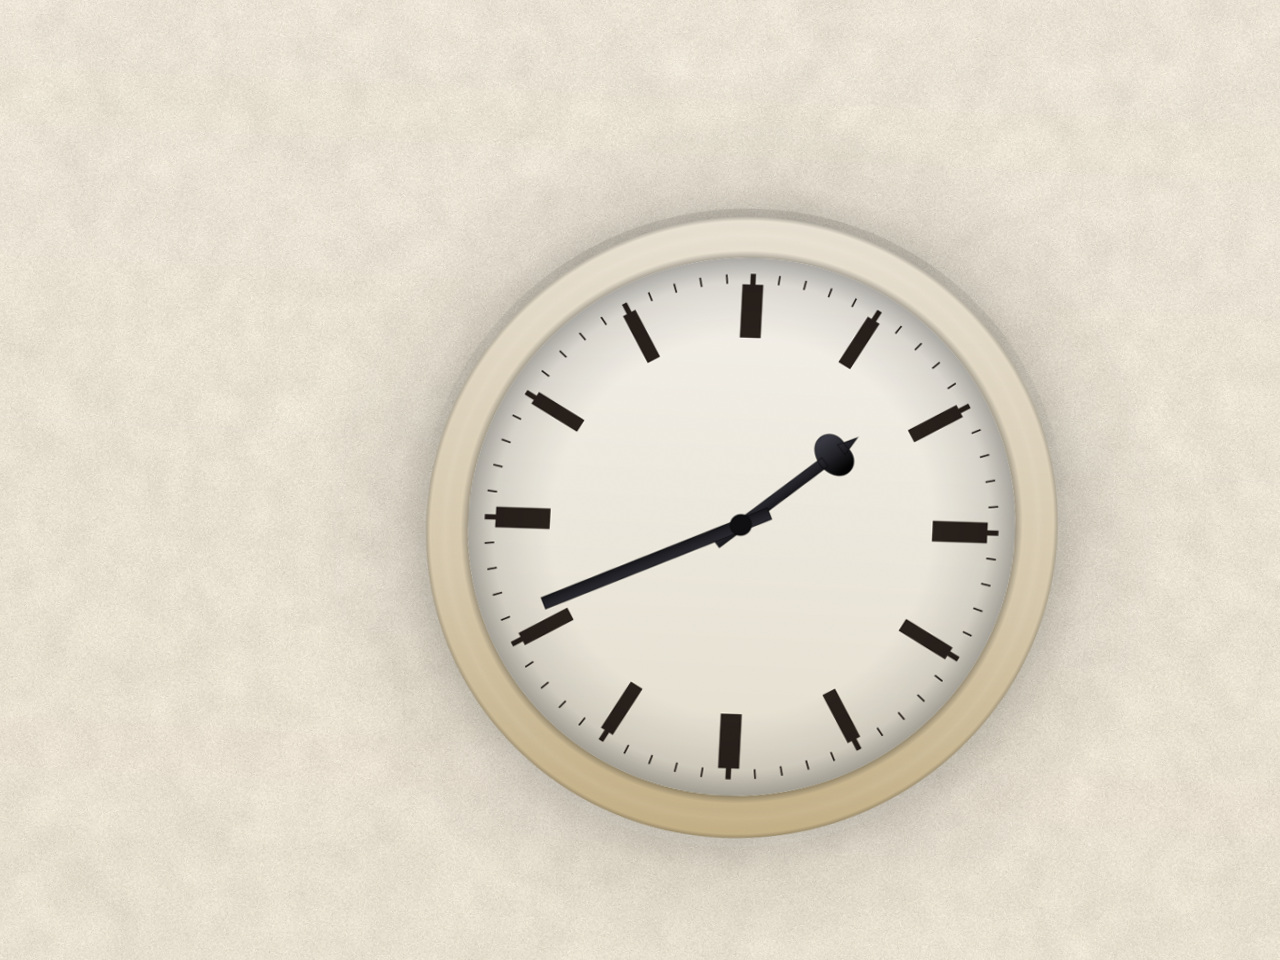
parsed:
1:41
